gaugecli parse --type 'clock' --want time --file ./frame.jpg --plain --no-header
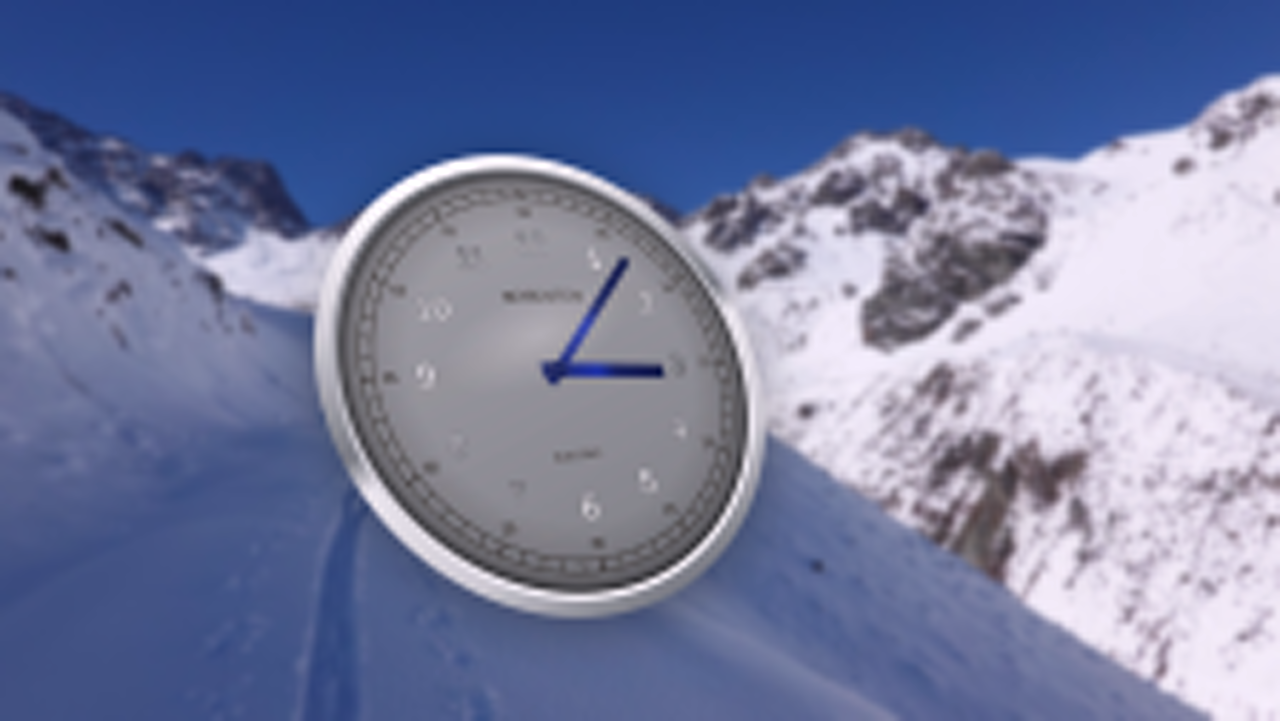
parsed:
3:07
